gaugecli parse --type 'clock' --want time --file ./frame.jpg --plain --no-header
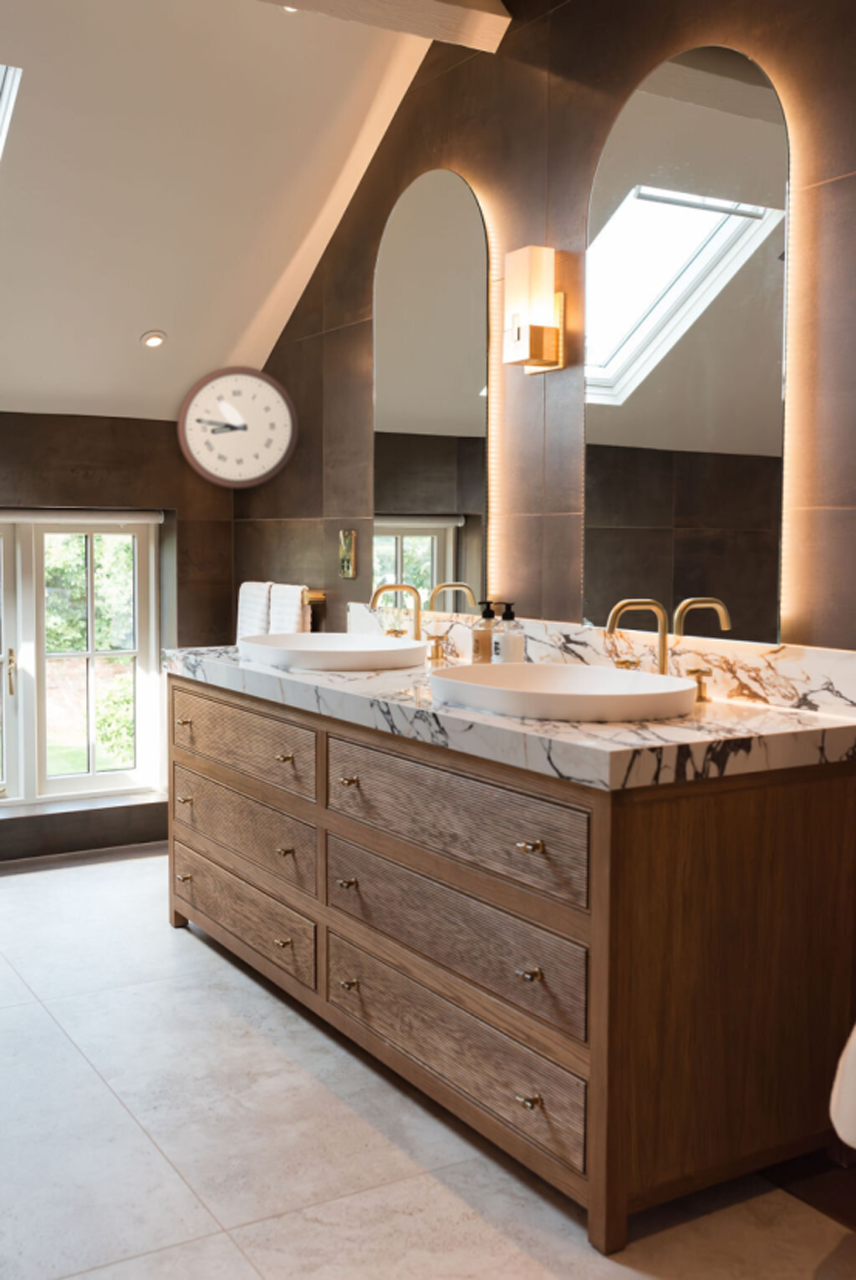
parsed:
8:47
